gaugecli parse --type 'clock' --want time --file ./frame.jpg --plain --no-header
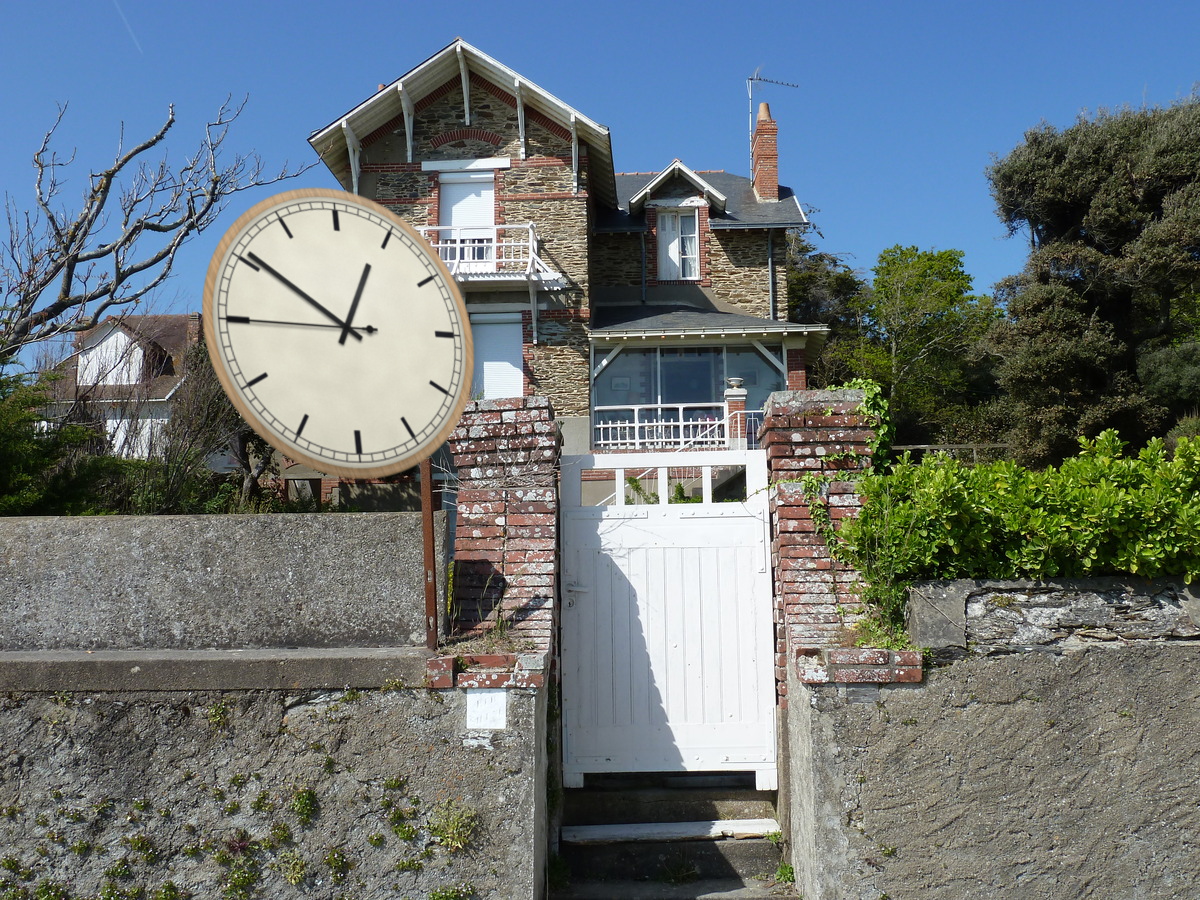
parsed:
12:50:45
